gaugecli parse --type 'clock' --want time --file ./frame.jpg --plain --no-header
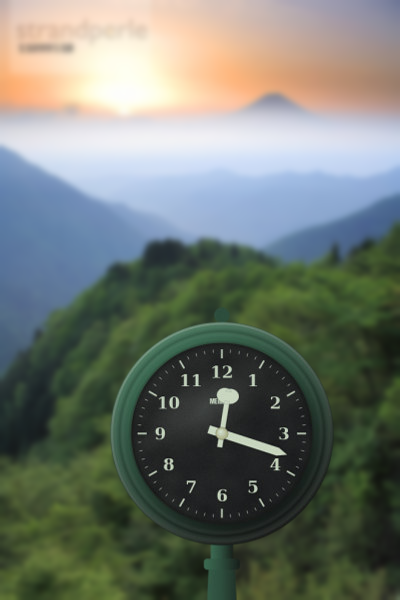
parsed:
12:18
